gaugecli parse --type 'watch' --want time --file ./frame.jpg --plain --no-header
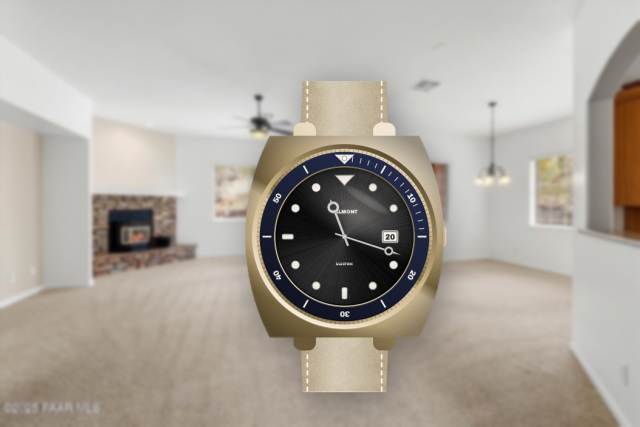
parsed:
11:18
